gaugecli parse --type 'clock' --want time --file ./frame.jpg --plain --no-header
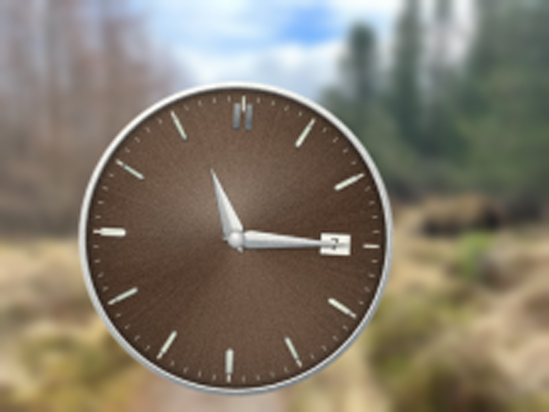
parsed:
11:15
